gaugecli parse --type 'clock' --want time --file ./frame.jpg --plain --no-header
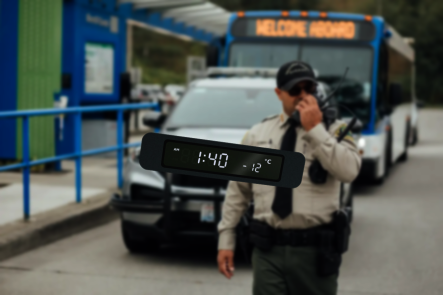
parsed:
1:40
